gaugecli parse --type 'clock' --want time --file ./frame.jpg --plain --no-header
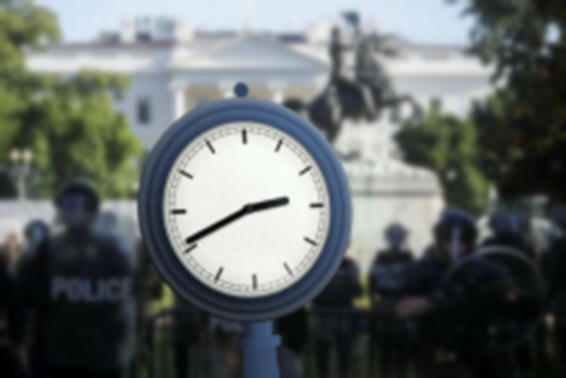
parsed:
2:41
